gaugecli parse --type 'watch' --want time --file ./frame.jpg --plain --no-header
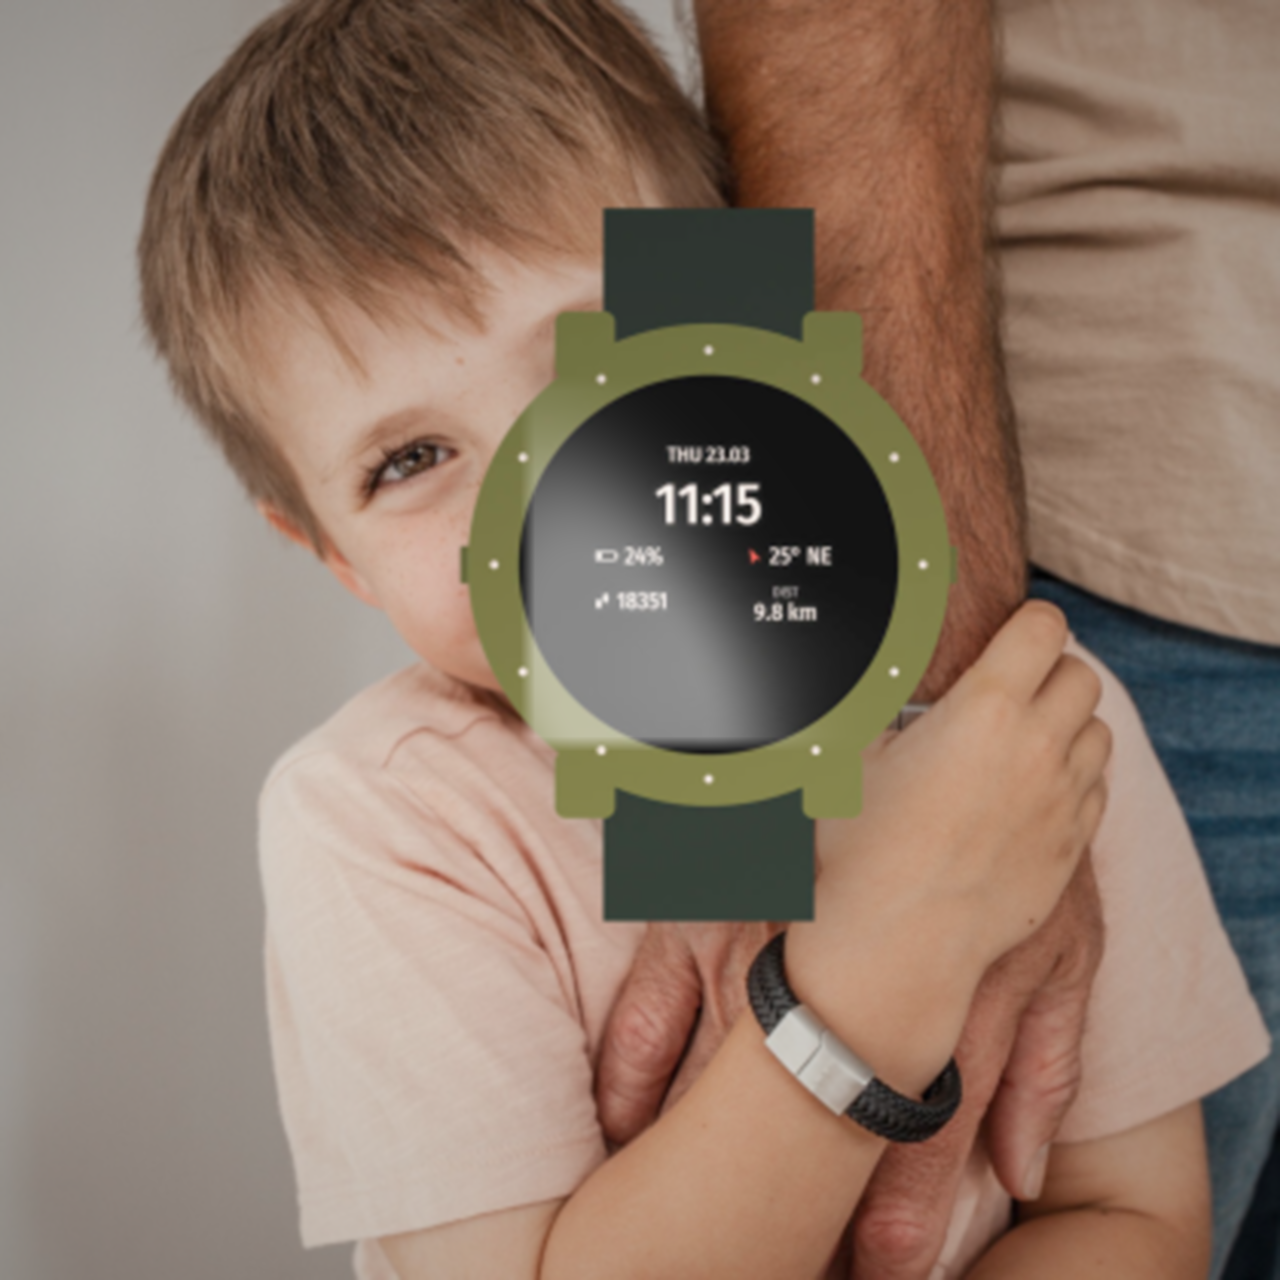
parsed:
11:15
